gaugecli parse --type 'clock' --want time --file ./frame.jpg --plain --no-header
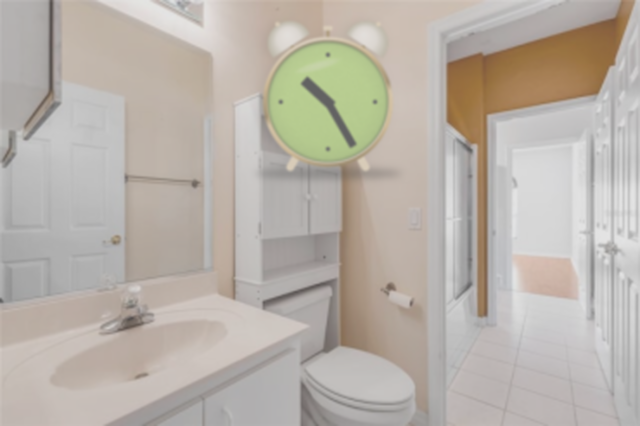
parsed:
10:25
